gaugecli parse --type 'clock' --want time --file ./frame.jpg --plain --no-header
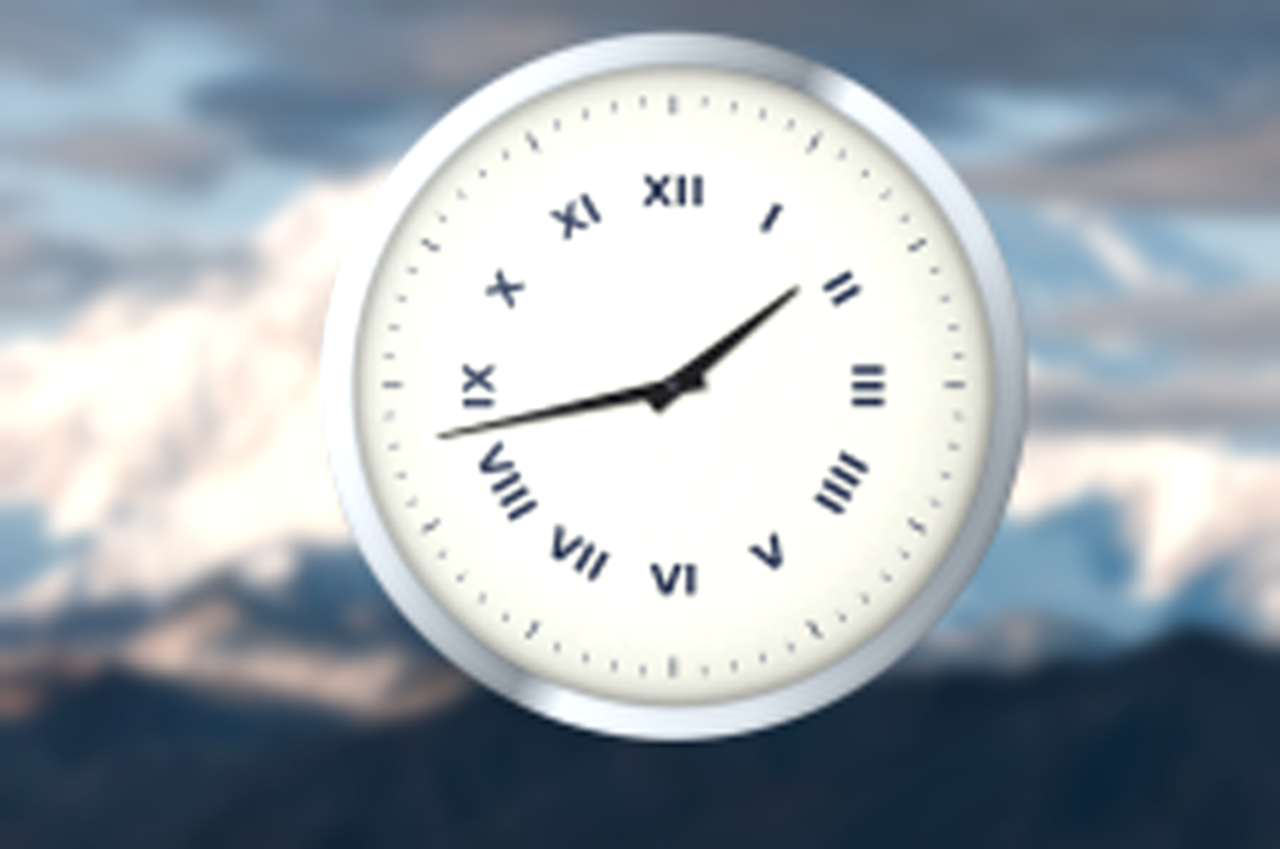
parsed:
1:43
